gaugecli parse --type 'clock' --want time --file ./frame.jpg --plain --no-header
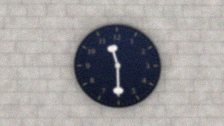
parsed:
11:30
